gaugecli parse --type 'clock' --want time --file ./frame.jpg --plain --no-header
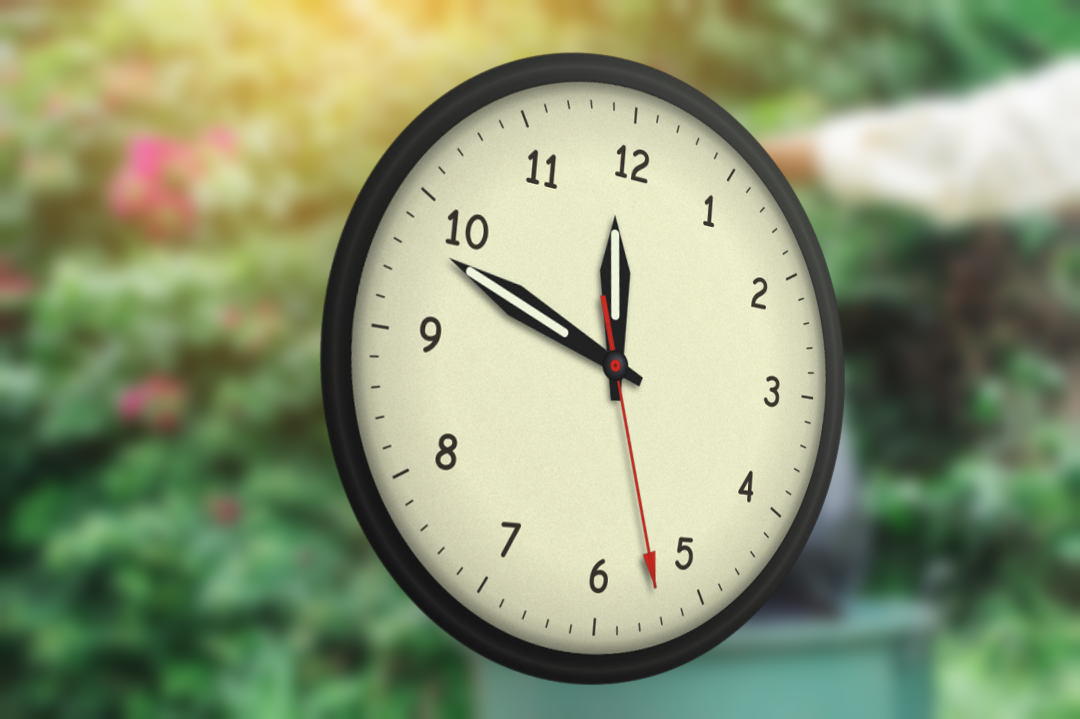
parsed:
11:48:27
